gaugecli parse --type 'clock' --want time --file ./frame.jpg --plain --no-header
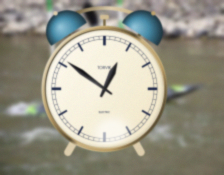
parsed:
12:51
